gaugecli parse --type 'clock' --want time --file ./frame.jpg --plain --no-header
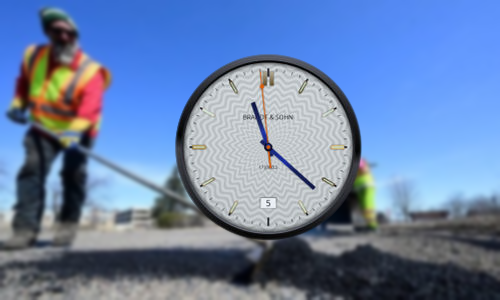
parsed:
11:21:59
